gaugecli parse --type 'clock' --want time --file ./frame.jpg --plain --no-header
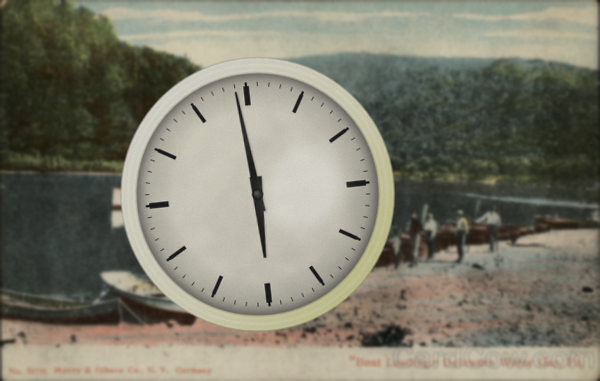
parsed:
5:59
